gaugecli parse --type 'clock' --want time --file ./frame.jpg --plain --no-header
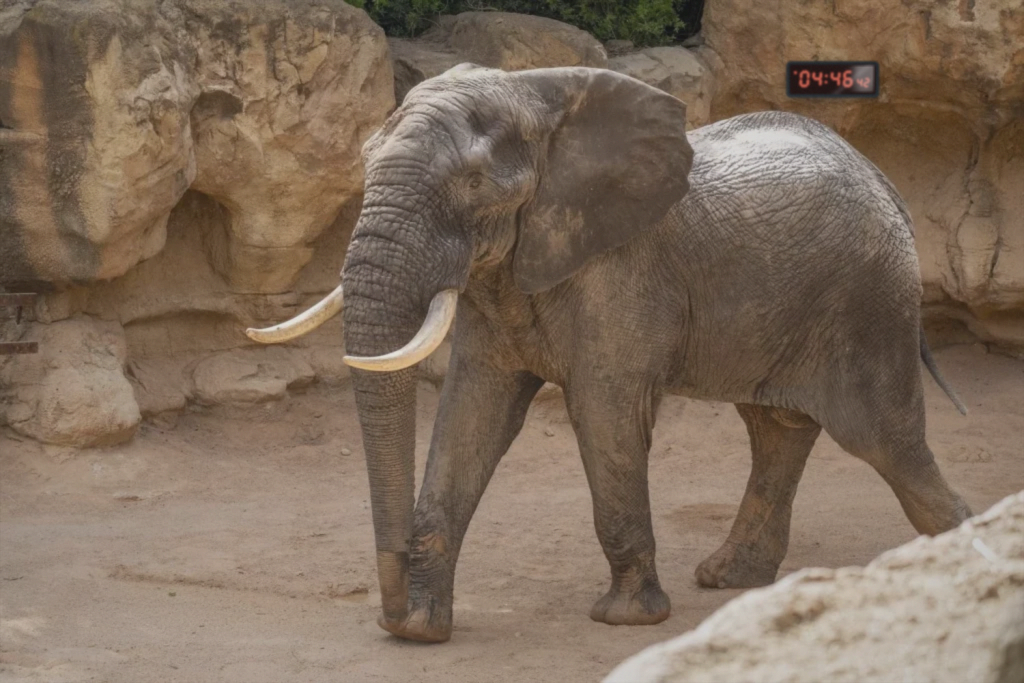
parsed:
4:46
